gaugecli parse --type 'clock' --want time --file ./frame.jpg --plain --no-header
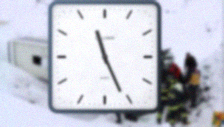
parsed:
11:26
